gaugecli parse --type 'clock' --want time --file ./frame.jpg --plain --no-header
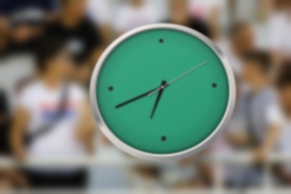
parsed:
6:41:10
